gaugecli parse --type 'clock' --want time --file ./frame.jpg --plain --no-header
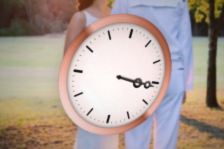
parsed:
3:16
